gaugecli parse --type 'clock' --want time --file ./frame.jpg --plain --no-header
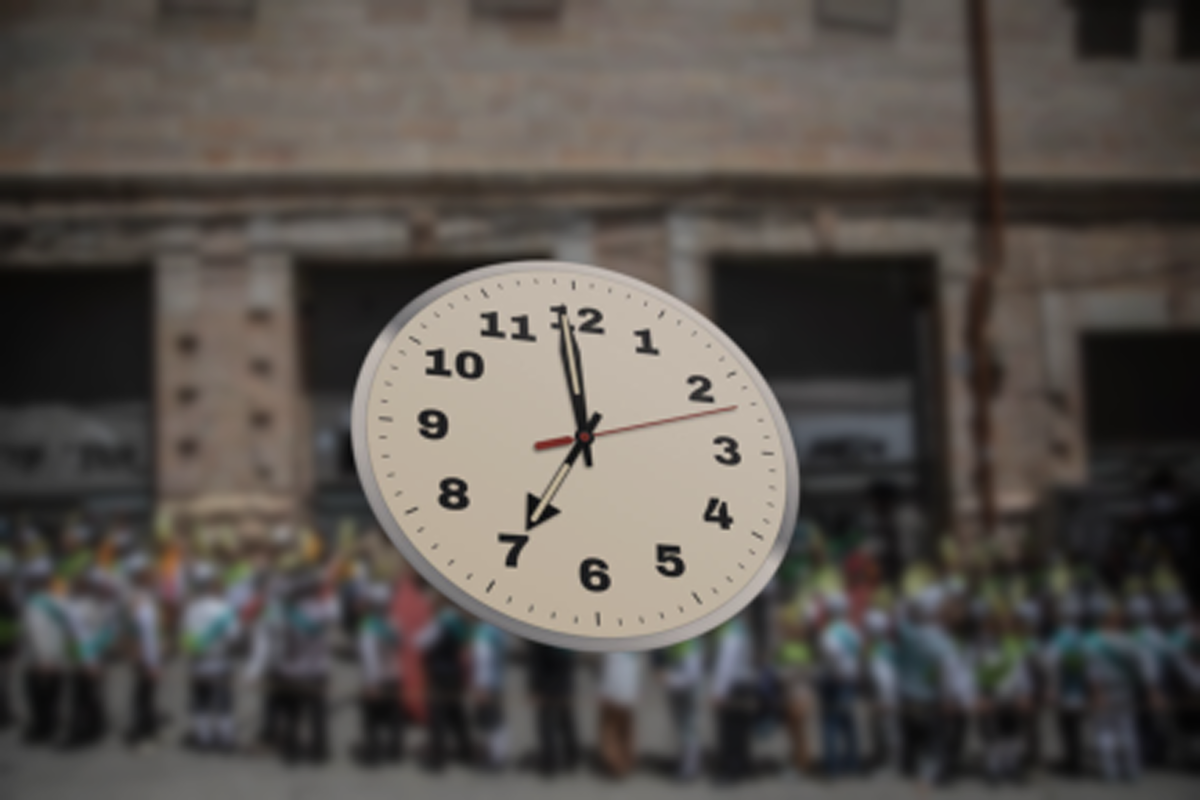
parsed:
6:59:12
